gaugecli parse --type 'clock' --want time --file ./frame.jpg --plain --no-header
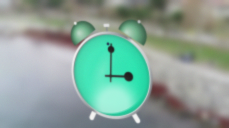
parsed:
3:01
